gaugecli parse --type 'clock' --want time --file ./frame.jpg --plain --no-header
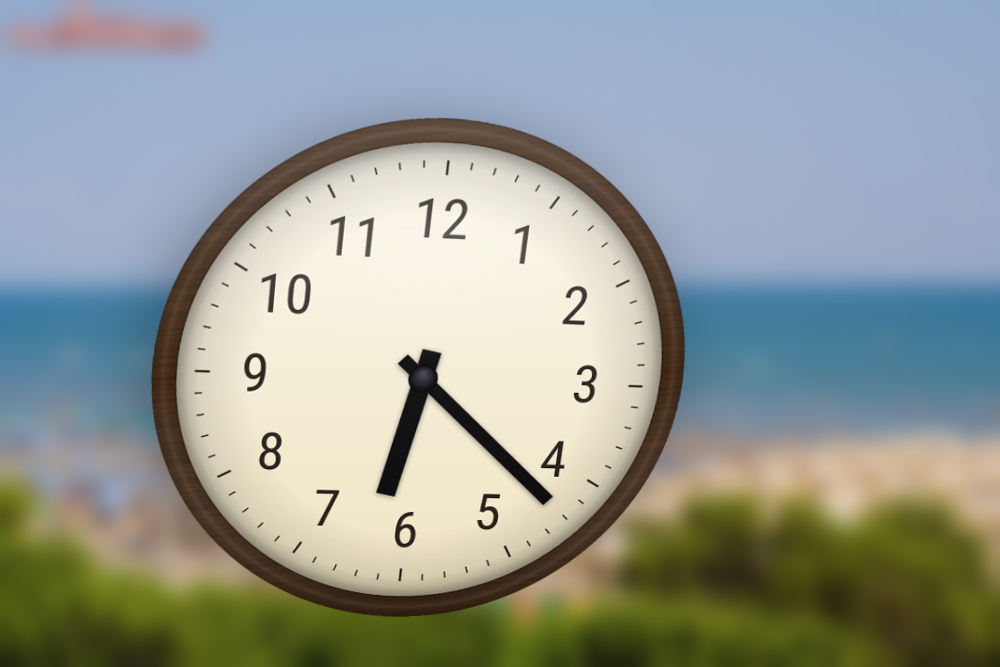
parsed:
6:22
